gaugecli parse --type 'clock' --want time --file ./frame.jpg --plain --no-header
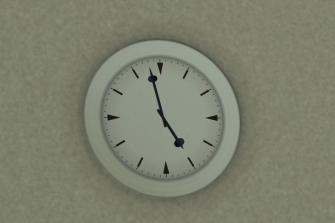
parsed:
4:58
